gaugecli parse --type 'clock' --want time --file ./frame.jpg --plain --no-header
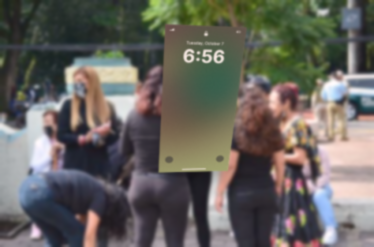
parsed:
6:56
